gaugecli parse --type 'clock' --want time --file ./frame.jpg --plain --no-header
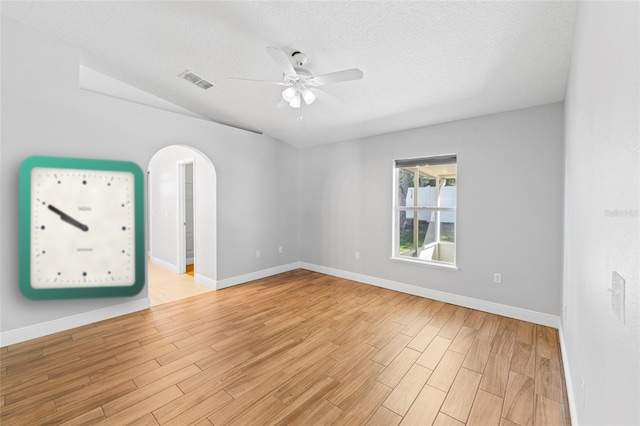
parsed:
9:50
